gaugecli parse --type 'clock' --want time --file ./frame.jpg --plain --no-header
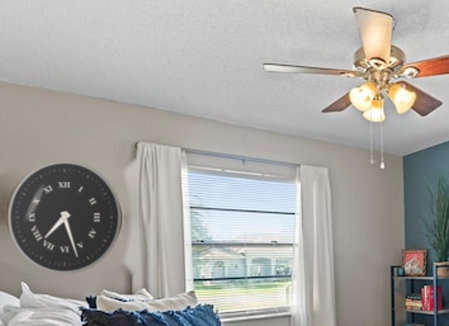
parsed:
7:27
